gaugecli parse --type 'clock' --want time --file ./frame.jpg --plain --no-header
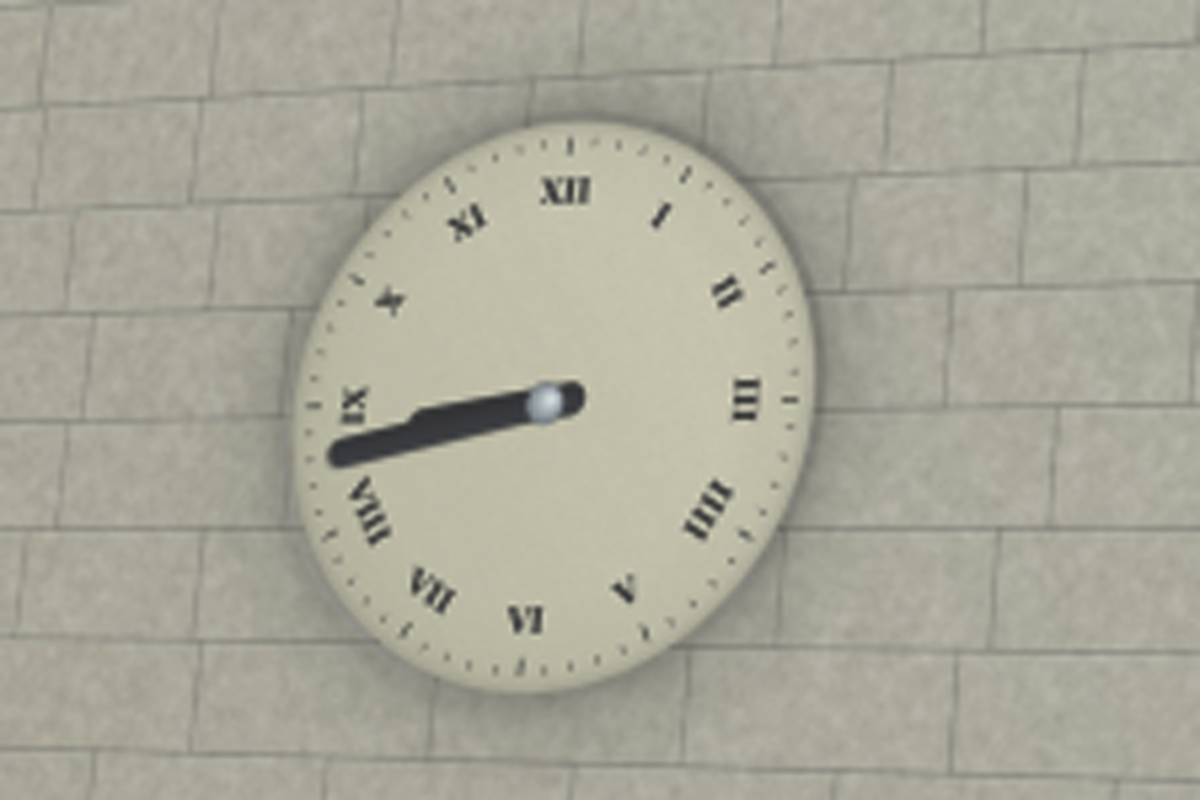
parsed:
8:43
